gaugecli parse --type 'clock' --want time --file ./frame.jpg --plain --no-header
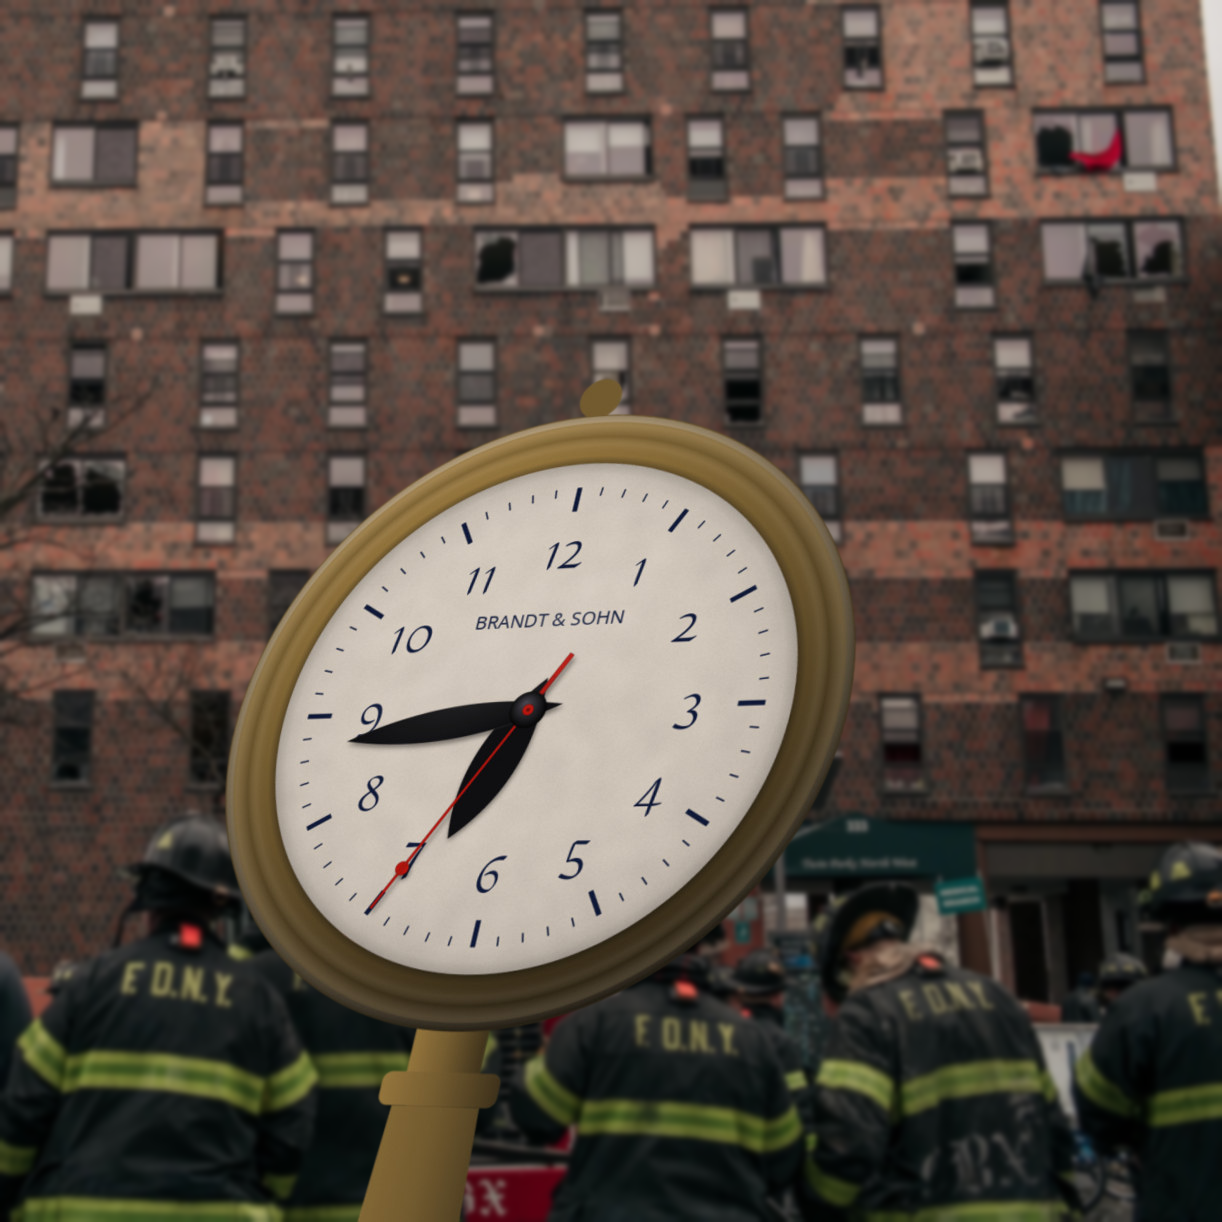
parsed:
6:43:35
